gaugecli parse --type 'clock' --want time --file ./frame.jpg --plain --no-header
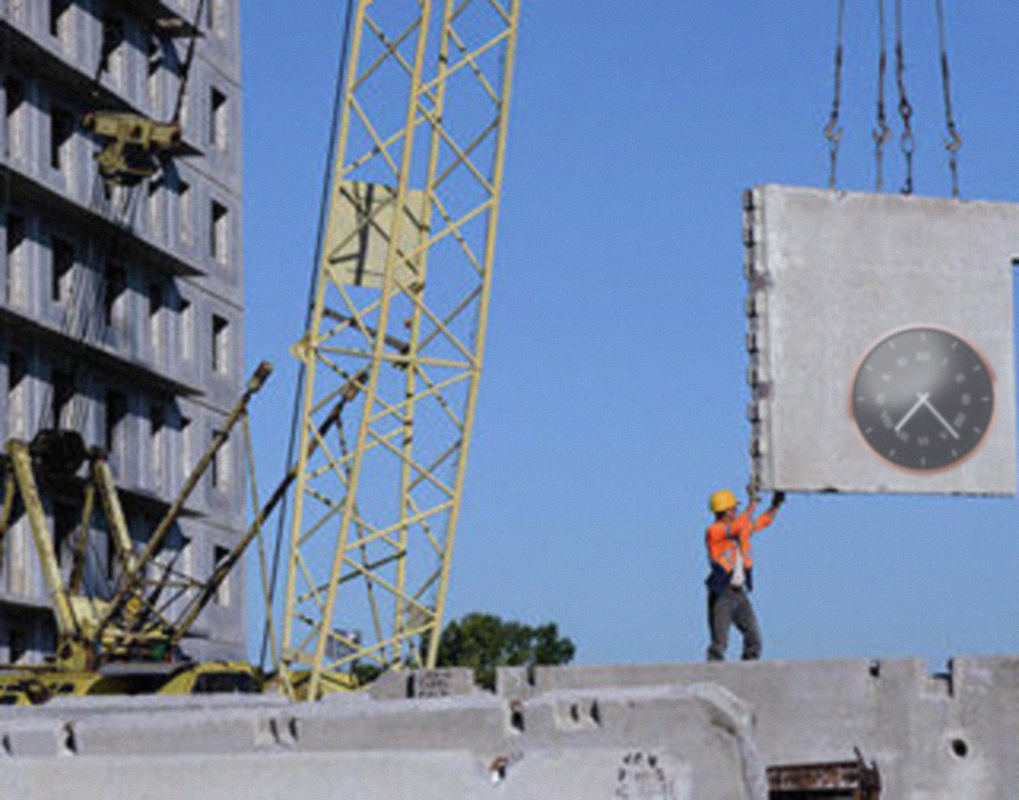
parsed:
7:23
